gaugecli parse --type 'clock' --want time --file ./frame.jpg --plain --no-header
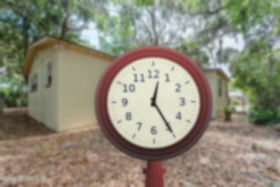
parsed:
12:25
